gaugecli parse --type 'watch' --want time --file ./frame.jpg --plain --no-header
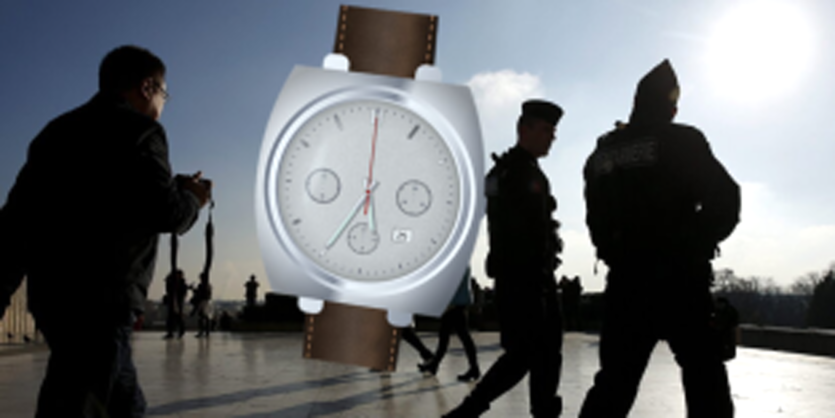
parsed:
5:35
